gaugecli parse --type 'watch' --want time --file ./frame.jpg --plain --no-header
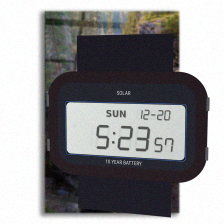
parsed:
5:23:57
